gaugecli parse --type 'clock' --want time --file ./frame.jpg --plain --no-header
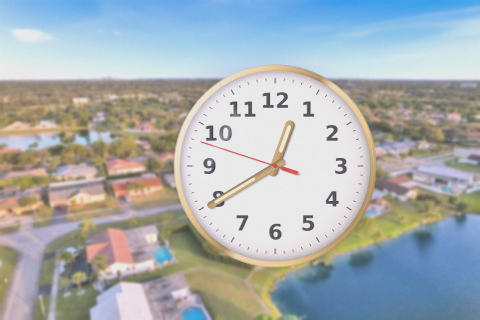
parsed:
12:39:48
